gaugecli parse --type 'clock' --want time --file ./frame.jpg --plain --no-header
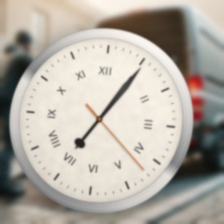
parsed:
7:05:22
